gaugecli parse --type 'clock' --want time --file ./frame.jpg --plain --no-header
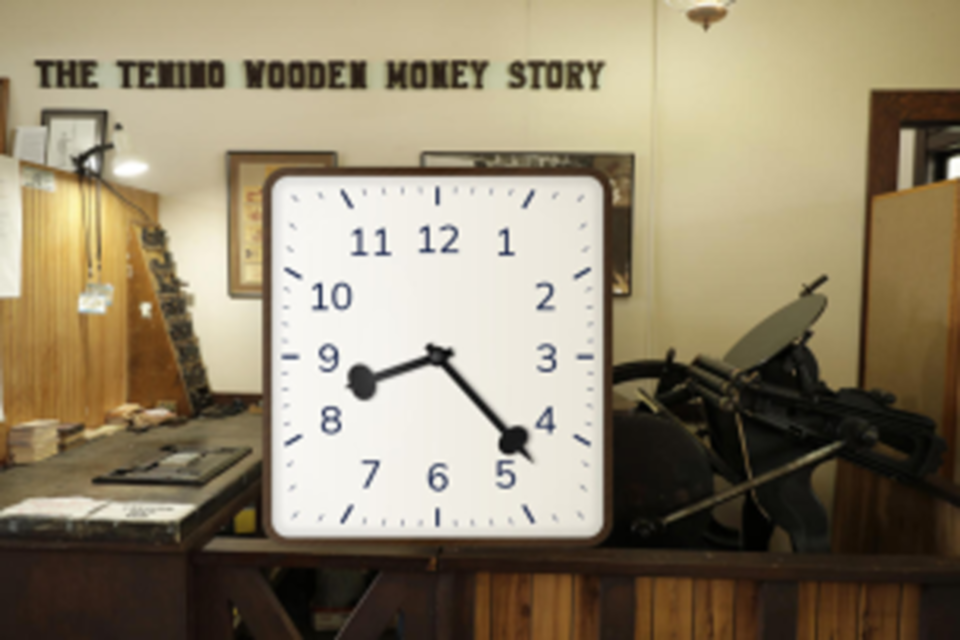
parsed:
8:23
